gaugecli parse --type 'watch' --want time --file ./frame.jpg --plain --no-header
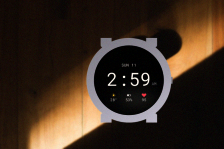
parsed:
2:59
